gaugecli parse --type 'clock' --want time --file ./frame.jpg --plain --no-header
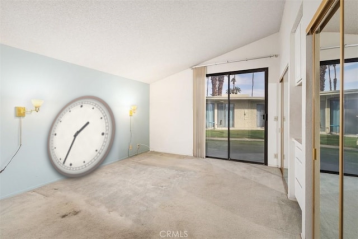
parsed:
1:33
